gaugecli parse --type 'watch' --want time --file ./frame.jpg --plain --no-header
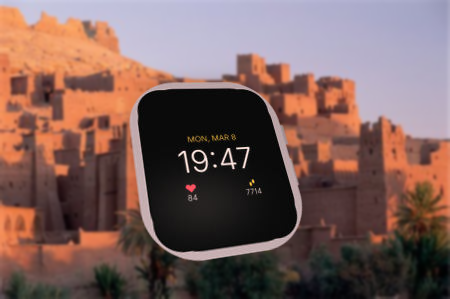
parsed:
19:47
